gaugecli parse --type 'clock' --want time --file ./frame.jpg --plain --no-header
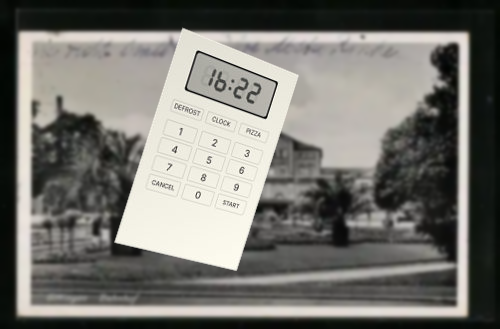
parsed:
16:22
